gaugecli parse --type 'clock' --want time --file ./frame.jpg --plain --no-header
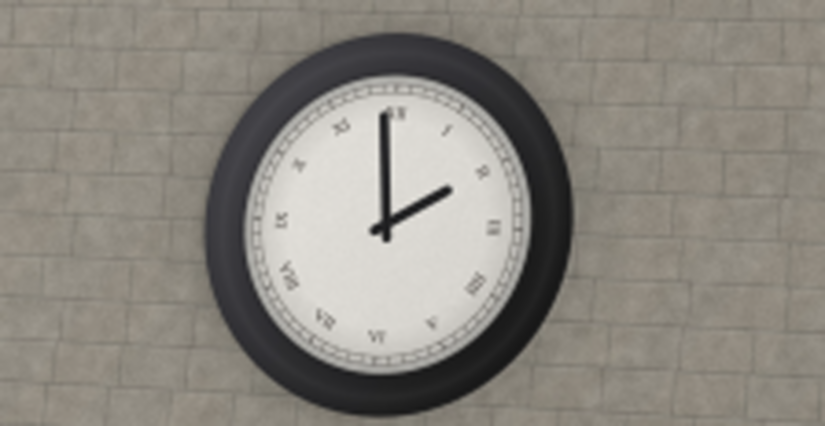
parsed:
1:59
